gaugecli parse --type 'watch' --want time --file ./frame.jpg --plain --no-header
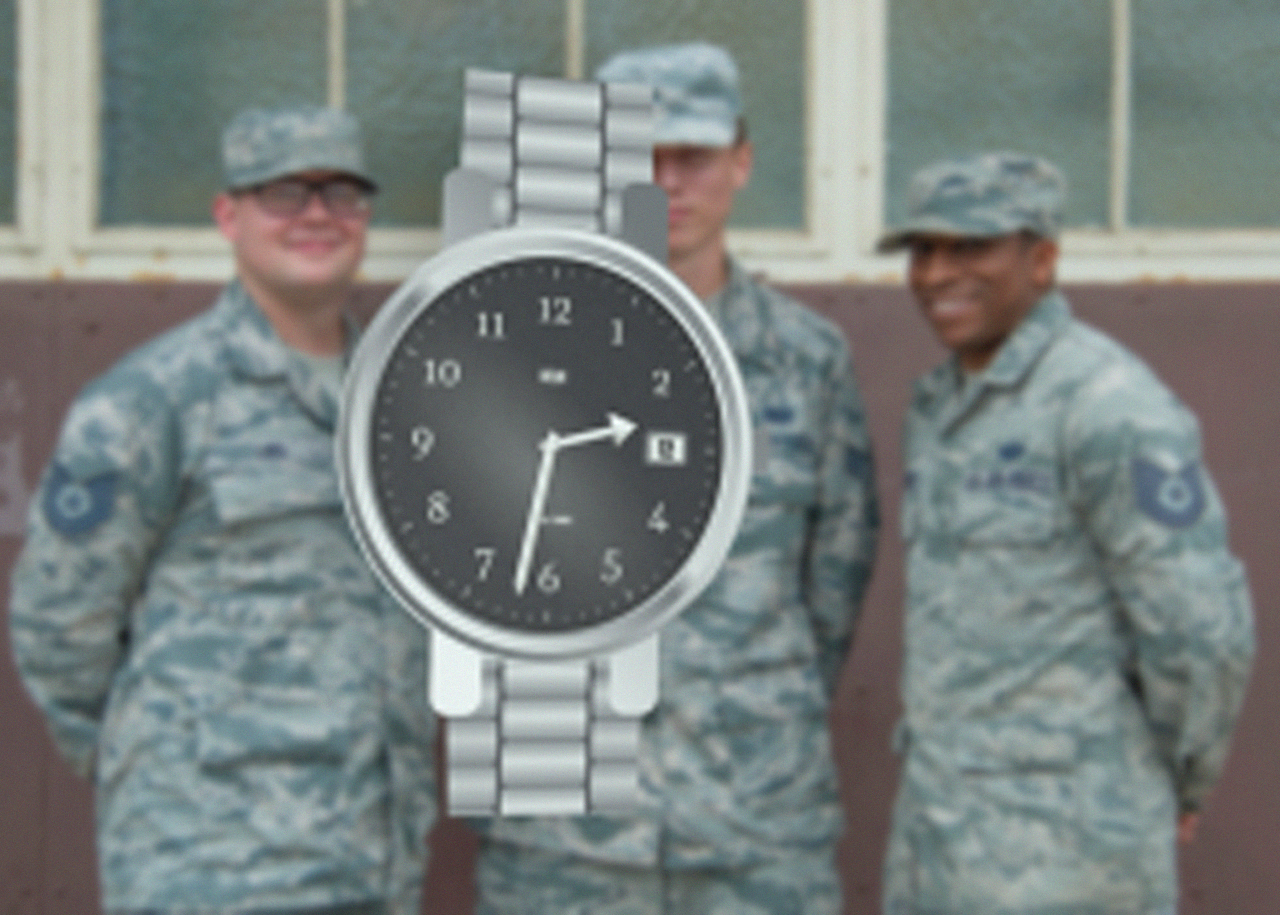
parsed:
2:32
